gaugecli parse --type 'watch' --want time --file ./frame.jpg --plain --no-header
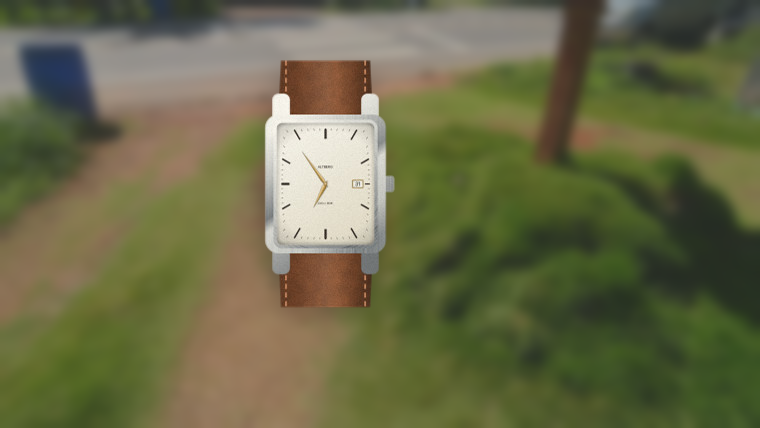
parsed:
6:54
